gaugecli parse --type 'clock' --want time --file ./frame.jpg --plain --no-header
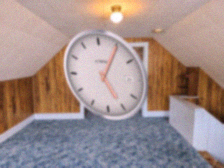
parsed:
5:05
